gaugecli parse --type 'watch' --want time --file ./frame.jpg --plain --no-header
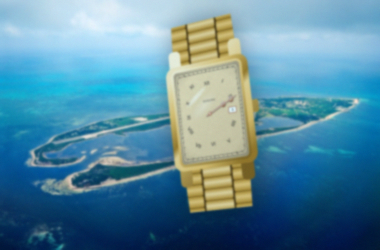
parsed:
2:11
